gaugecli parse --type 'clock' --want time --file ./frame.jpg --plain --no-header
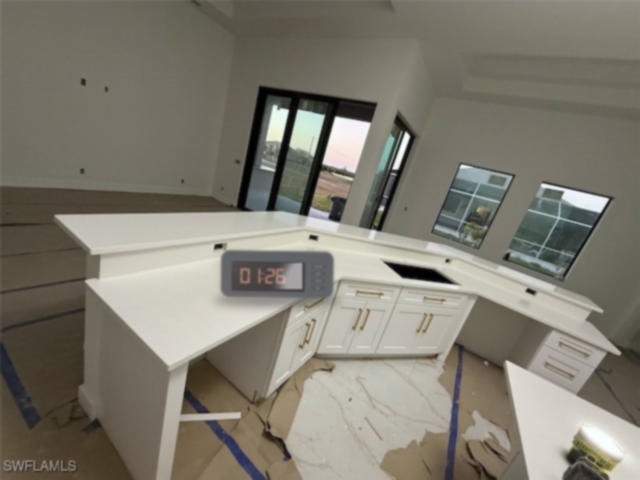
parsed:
1:26
